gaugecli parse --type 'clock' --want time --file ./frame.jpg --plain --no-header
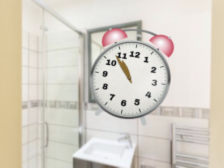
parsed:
10:53
